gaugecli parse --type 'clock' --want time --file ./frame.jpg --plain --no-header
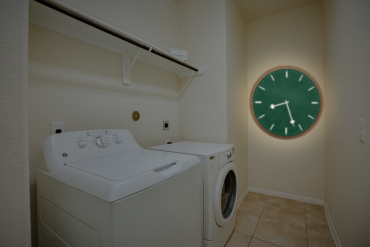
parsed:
8:27
